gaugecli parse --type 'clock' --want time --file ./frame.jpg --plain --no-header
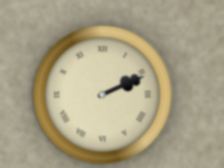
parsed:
2:11
